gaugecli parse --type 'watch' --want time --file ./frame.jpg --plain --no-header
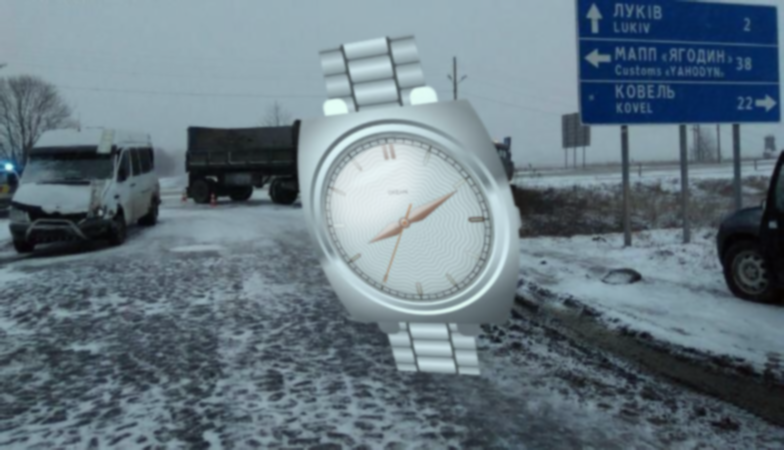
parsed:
8:10:35
